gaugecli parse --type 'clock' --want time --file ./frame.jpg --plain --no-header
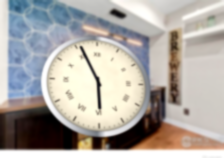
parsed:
5:56
